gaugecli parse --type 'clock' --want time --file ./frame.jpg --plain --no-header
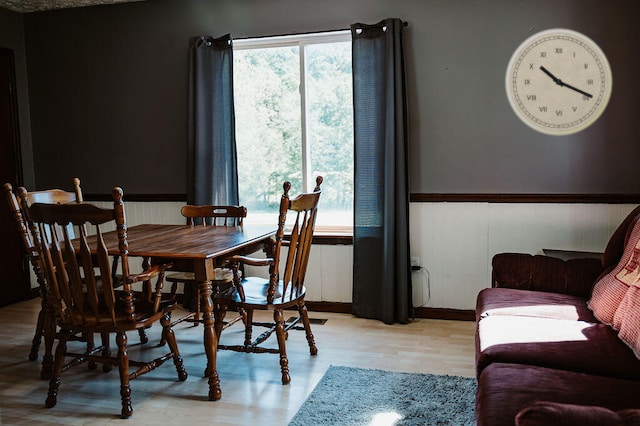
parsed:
10:19
